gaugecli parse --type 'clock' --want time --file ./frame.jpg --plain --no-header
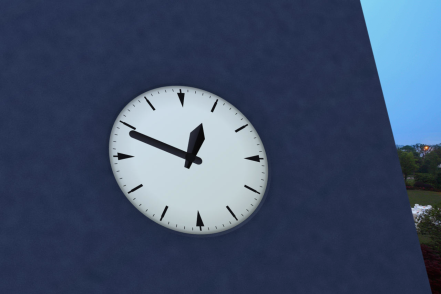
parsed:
12:49
